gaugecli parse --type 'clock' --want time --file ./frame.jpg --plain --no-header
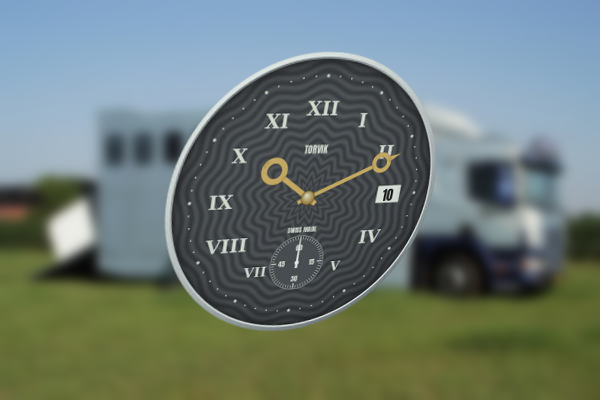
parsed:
10:11
